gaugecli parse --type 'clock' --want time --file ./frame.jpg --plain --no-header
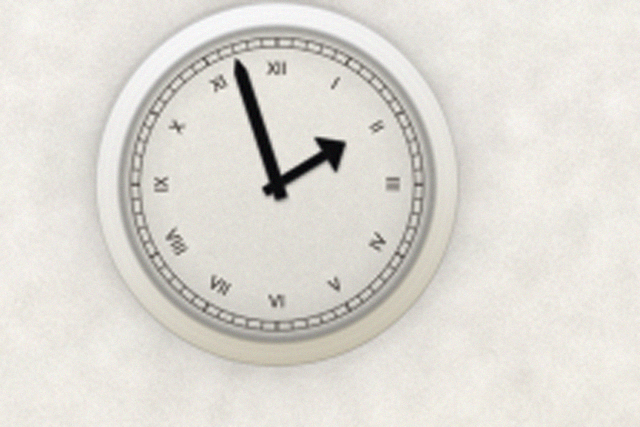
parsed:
1:57
